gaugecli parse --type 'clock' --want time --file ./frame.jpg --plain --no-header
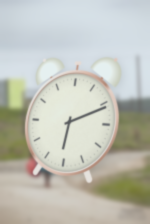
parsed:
6:11
